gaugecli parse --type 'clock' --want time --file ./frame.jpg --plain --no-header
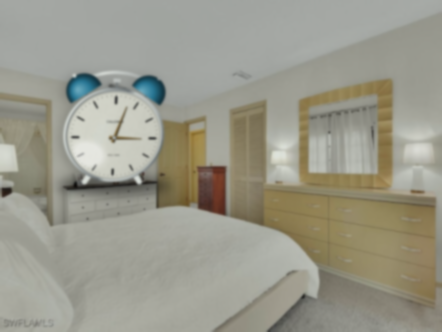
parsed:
3:03
